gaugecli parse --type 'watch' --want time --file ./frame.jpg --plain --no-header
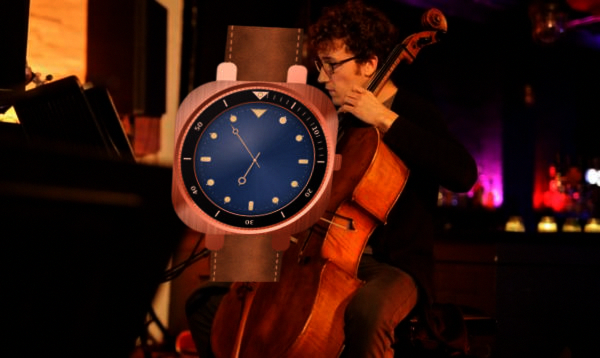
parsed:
6:54
